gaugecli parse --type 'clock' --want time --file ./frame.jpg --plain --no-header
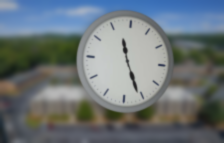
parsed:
11:26
